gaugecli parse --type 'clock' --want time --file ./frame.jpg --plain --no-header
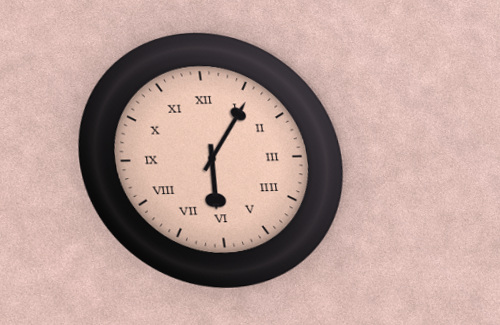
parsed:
6:06
